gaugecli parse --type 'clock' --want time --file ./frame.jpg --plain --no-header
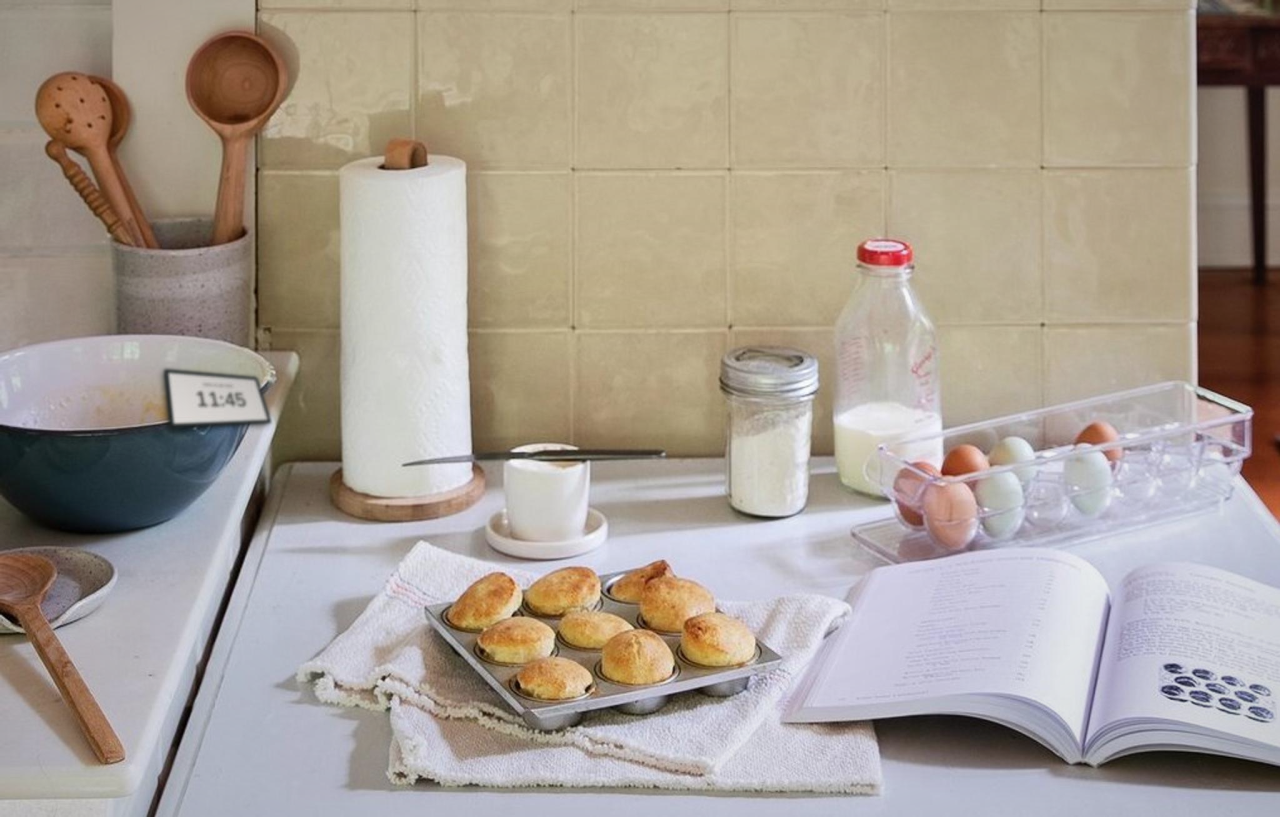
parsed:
11:45
